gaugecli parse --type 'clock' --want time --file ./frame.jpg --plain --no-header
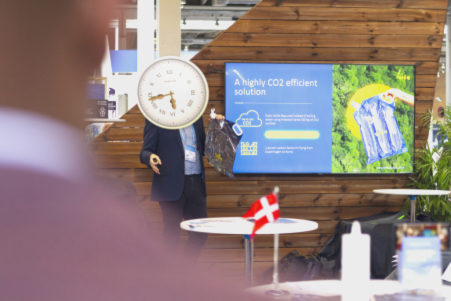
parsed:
5:43
